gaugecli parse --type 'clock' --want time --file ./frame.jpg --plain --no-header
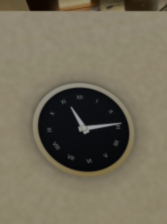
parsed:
11:14
